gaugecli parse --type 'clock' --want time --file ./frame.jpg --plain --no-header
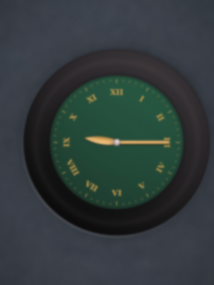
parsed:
9:15
